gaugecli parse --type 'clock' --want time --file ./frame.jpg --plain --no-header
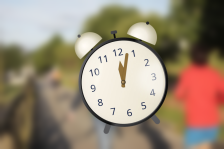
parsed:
12:03
